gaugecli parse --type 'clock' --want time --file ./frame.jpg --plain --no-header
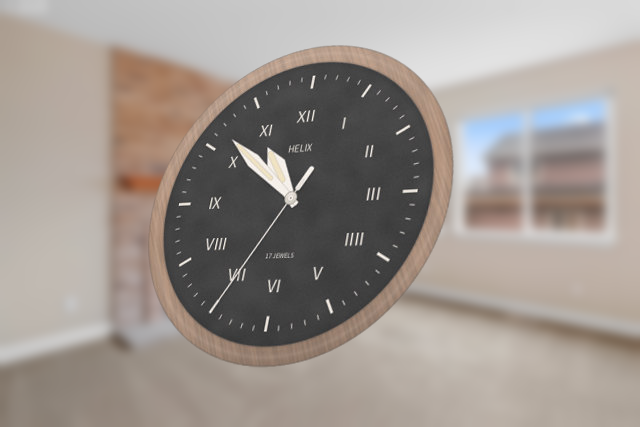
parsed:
10:51:35
